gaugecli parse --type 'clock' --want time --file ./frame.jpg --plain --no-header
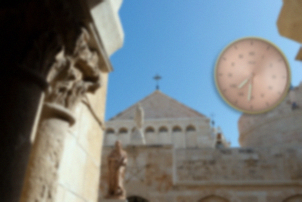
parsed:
7:31
